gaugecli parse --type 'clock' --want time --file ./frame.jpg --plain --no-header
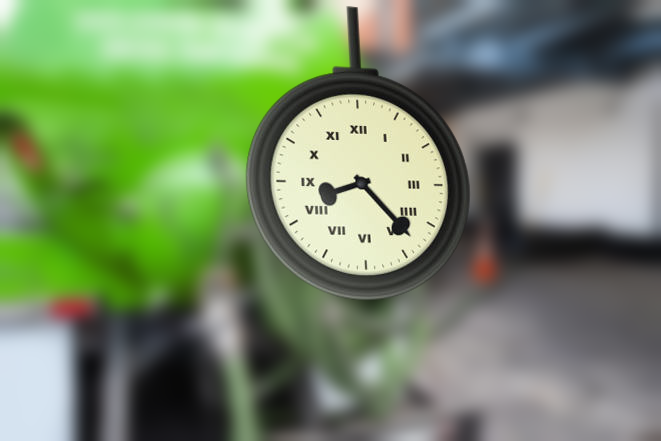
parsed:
8:23
